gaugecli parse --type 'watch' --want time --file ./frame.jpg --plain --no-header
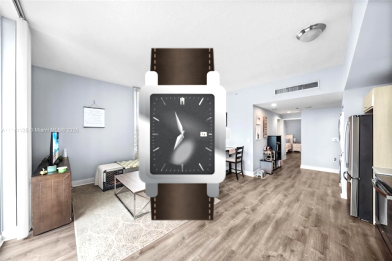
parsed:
6:57
